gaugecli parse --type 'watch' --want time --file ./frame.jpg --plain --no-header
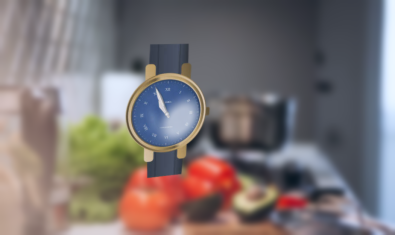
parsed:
10:56
